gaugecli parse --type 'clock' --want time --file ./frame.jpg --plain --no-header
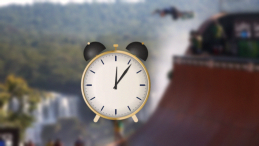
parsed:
12:06
